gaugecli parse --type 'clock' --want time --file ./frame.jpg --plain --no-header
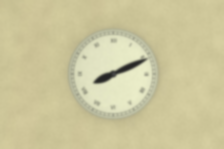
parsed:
8:11
